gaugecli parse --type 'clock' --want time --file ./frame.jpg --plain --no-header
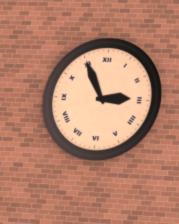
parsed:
2:55
